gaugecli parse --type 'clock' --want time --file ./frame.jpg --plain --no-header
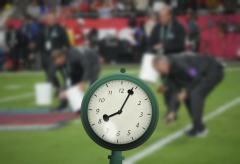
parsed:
8:04
